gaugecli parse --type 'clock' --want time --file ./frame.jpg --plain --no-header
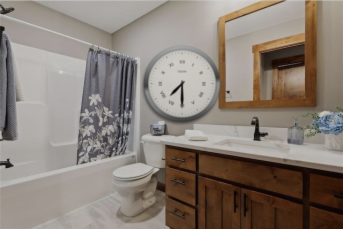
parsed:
7:30
